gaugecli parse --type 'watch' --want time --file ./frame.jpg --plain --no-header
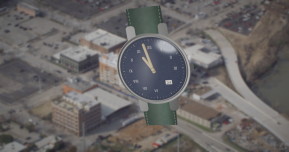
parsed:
10:58
